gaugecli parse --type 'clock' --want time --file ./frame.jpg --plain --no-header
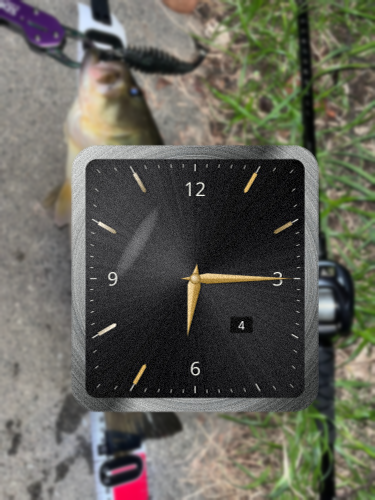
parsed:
6:15
